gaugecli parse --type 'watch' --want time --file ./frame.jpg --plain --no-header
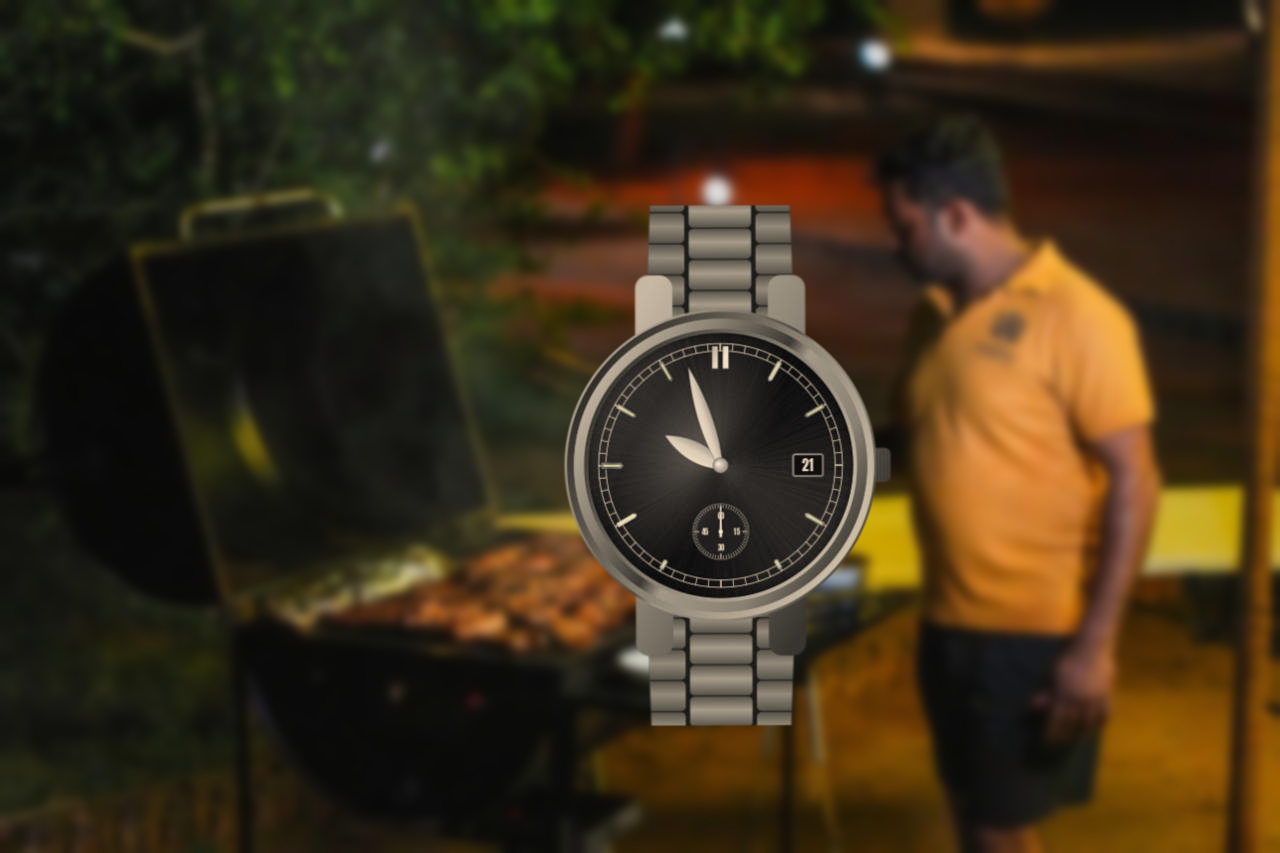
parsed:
9:57
